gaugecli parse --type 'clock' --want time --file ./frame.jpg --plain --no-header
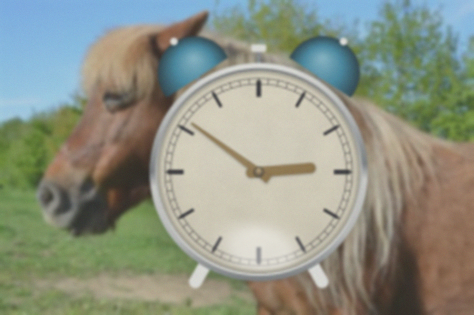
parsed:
2:51
